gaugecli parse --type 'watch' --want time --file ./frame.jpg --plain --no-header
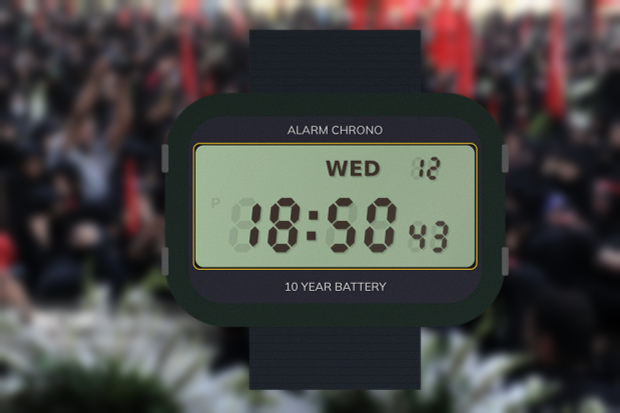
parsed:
18:50:43
